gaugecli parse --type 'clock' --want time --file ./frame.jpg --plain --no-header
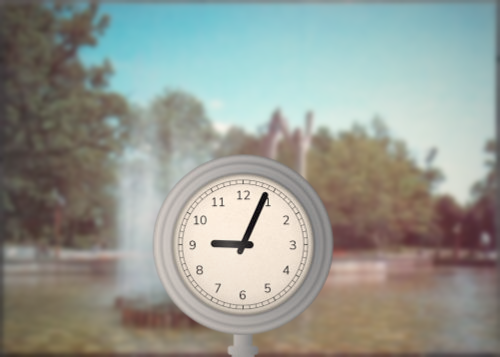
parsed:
9:04
